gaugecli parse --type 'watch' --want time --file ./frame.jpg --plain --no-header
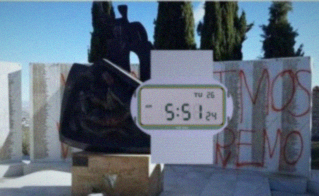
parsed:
5:51
